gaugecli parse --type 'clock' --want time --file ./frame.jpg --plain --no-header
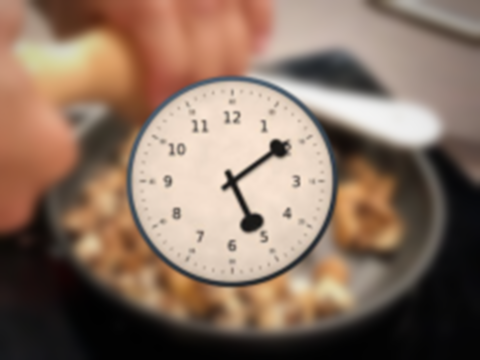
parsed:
5:09
